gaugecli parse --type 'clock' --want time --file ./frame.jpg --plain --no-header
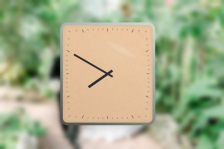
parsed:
7:50
